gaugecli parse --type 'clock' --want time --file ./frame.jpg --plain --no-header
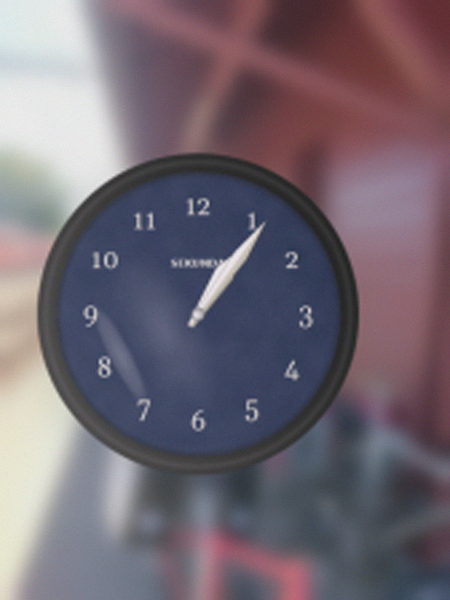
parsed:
1:06
